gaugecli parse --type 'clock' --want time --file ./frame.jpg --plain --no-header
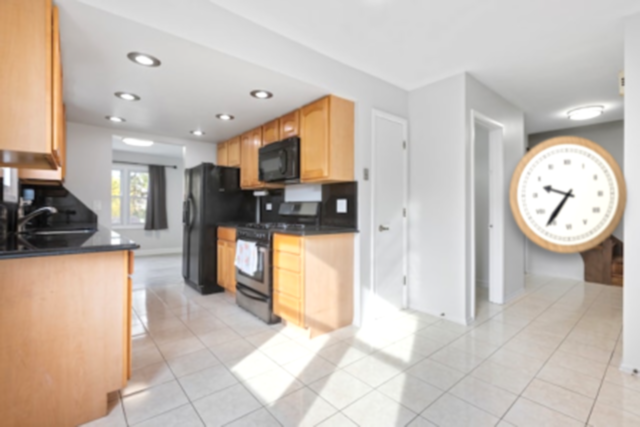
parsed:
9:36
